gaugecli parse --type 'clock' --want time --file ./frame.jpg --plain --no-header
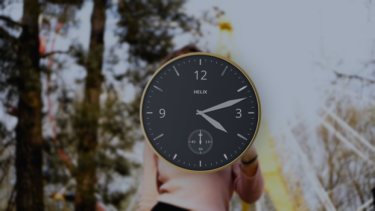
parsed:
4:12
